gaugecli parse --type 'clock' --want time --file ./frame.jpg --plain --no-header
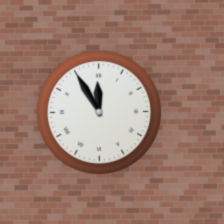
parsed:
11:55
